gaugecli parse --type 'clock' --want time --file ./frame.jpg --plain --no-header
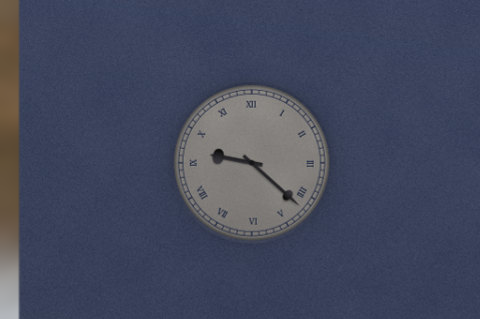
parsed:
9:22
